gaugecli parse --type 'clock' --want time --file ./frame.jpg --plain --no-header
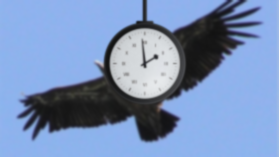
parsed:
1:59
